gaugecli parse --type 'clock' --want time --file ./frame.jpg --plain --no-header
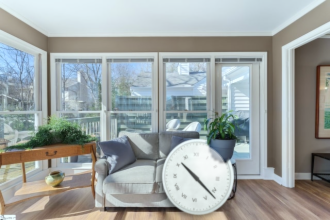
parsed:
10:22
